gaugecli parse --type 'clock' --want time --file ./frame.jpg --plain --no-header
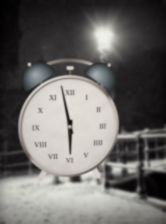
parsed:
5:58
